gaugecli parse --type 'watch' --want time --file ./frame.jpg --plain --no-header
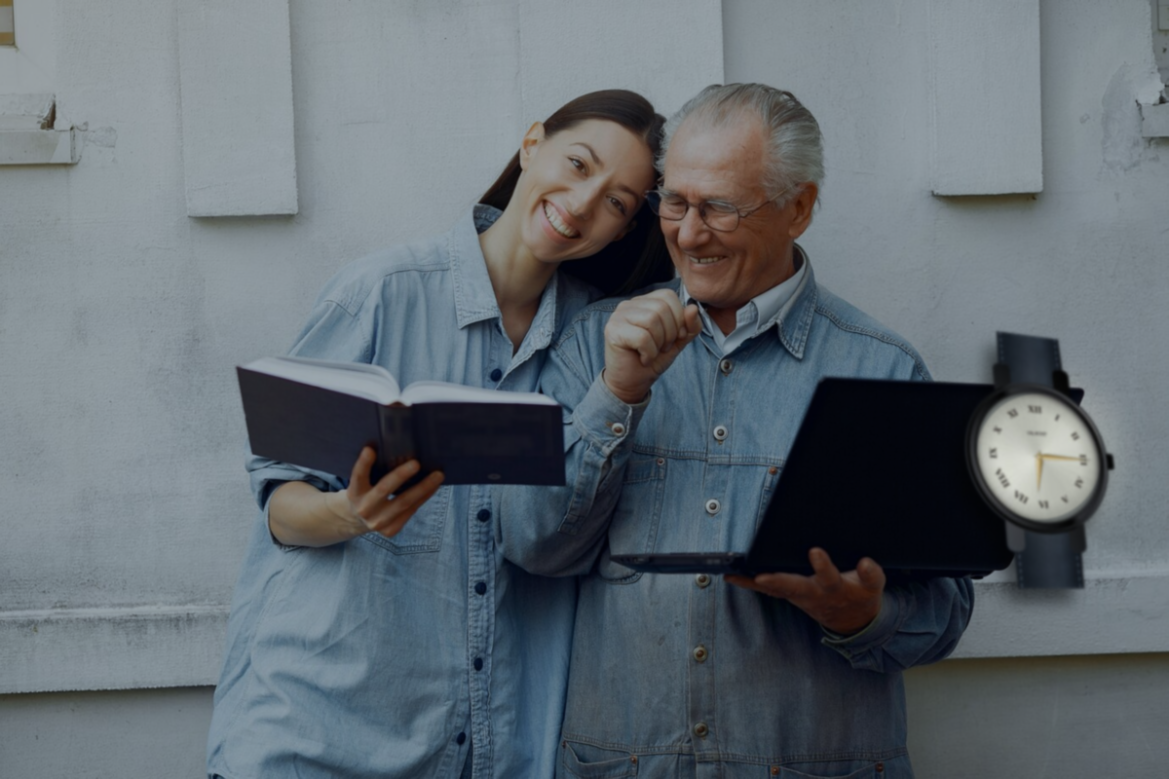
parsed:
6:15
